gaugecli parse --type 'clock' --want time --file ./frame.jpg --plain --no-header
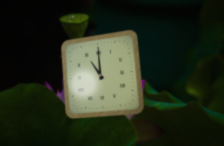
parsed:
11:00
